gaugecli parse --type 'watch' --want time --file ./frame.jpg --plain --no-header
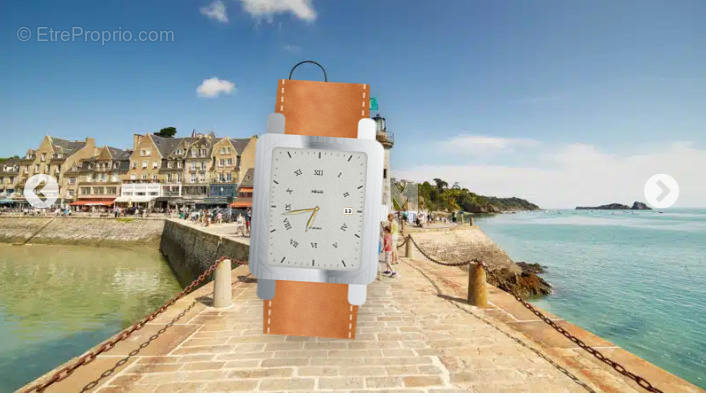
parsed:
6:43
